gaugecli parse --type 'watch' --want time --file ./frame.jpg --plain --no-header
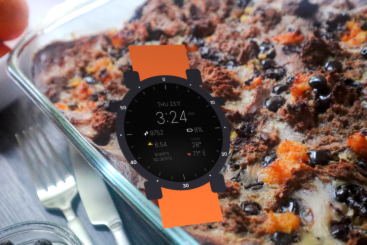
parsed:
3:24
